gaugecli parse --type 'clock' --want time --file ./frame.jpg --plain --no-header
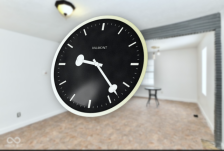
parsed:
9:23
